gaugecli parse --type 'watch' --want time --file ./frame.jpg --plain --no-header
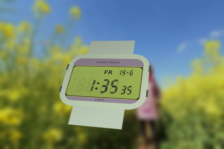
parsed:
1:35:35
